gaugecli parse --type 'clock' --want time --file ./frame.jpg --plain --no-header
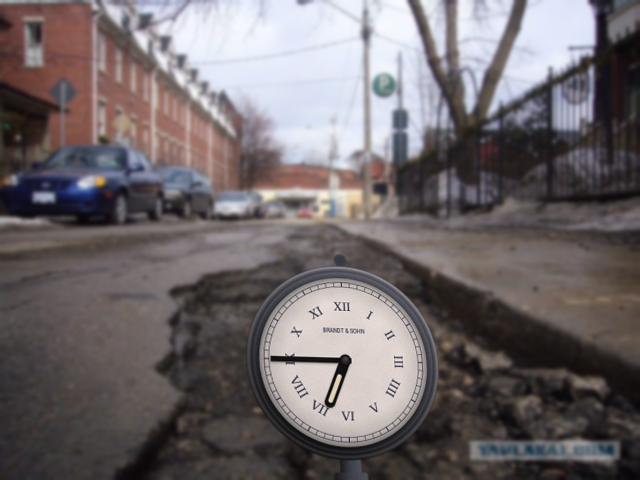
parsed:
6:45
